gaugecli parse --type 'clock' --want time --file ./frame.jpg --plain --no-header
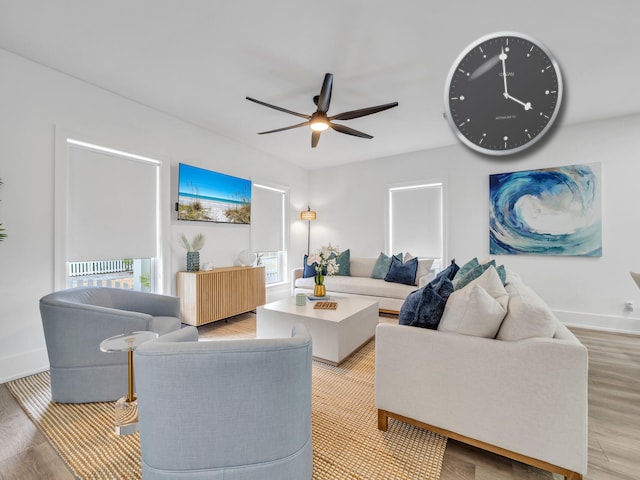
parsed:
3:59
